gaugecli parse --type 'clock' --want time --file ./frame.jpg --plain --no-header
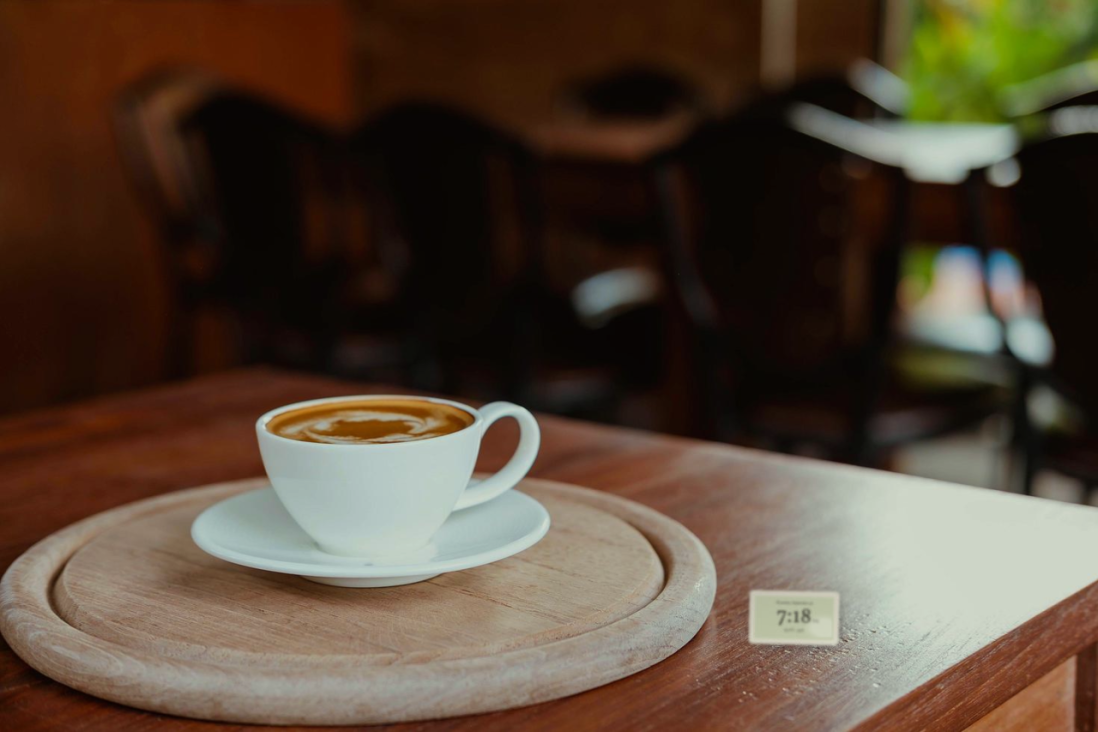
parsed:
7:18
